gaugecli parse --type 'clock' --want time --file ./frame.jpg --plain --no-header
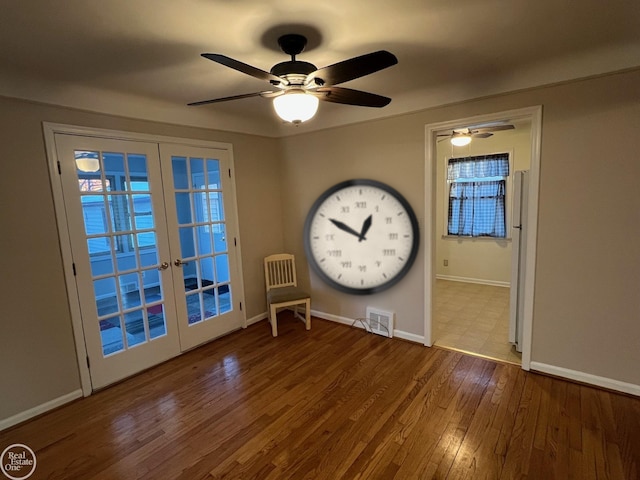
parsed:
12:50
